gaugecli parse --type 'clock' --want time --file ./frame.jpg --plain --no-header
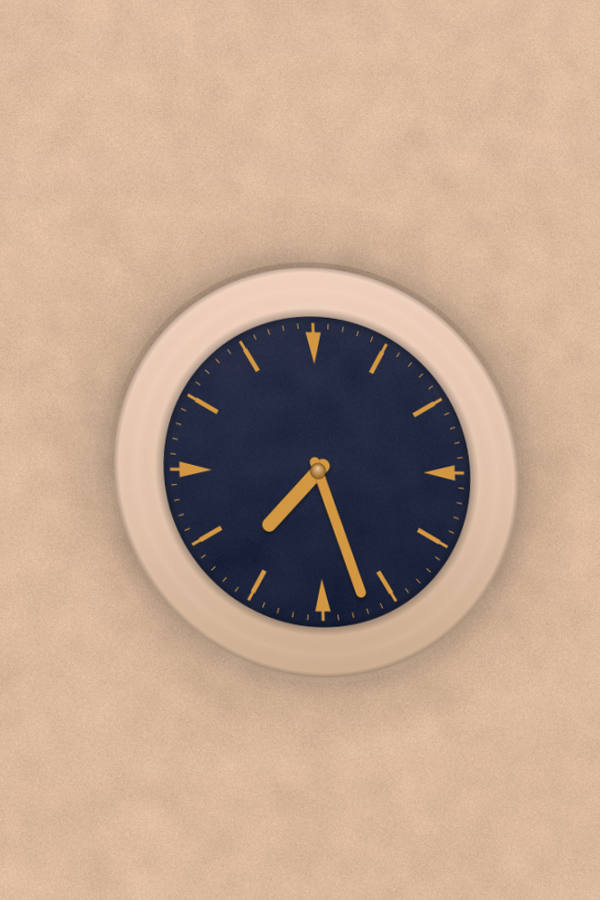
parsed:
7:27
